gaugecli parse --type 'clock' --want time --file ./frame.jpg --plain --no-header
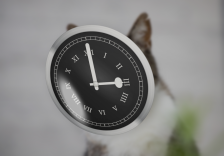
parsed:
3:00
